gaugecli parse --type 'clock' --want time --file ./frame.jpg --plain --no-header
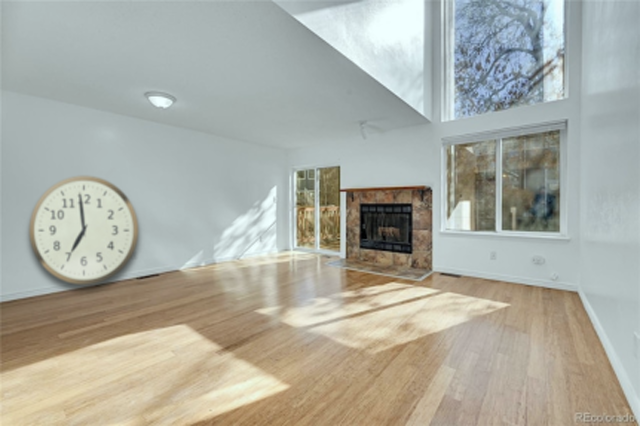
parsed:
6:59
